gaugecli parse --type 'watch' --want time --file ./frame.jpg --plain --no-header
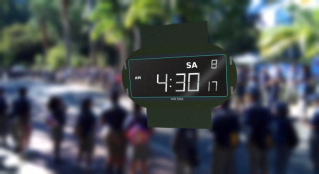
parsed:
4:30:17
